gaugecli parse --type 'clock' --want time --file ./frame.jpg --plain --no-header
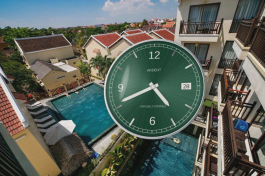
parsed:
4:41
